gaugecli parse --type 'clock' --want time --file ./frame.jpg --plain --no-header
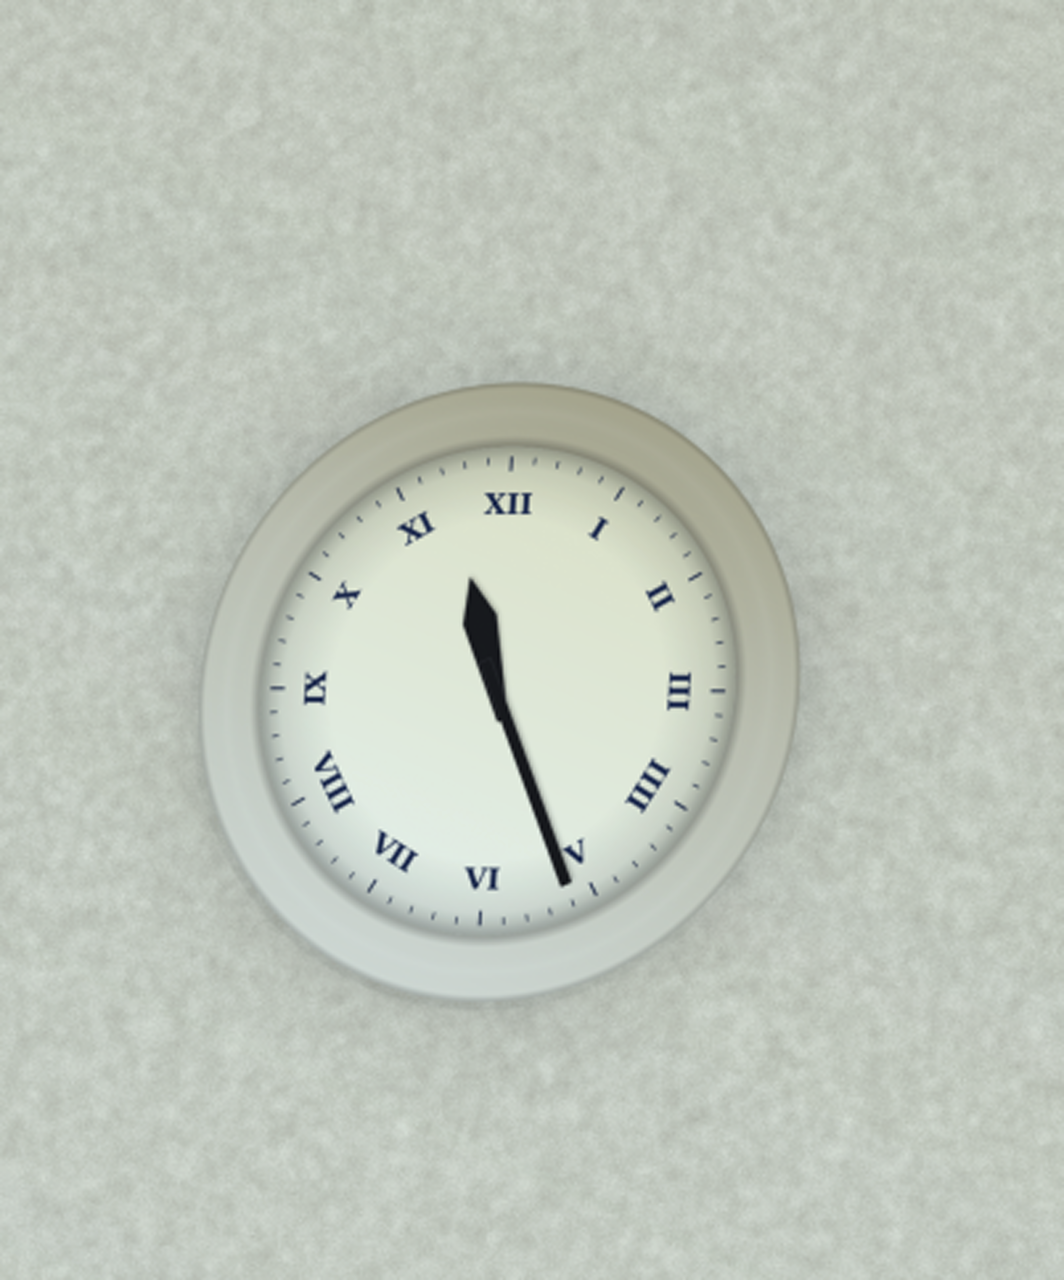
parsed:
11:26
